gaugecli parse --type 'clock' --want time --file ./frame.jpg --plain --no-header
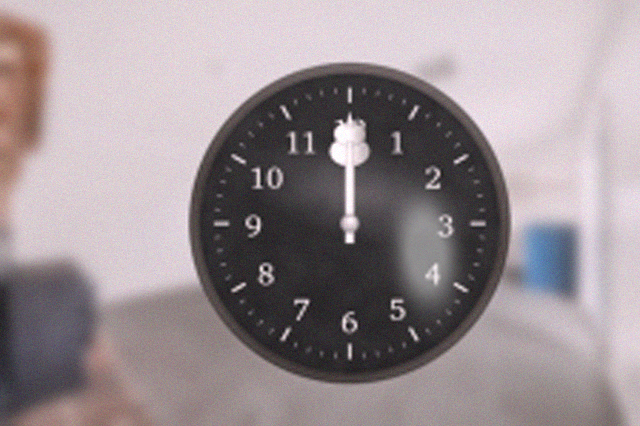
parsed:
12:00
